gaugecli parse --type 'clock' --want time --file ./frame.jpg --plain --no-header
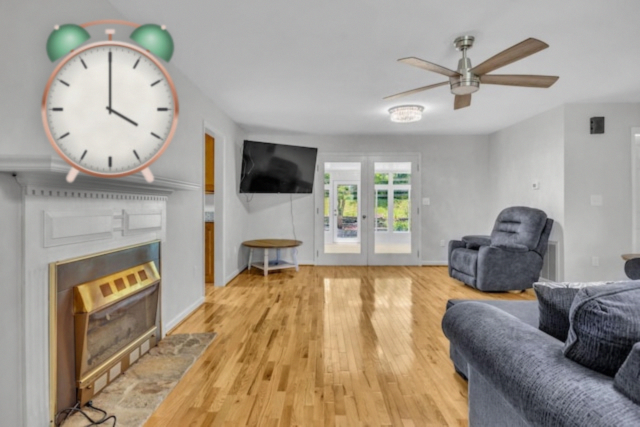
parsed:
4:00
